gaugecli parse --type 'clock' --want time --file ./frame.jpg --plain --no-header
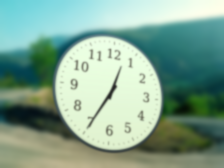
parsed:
12:35
